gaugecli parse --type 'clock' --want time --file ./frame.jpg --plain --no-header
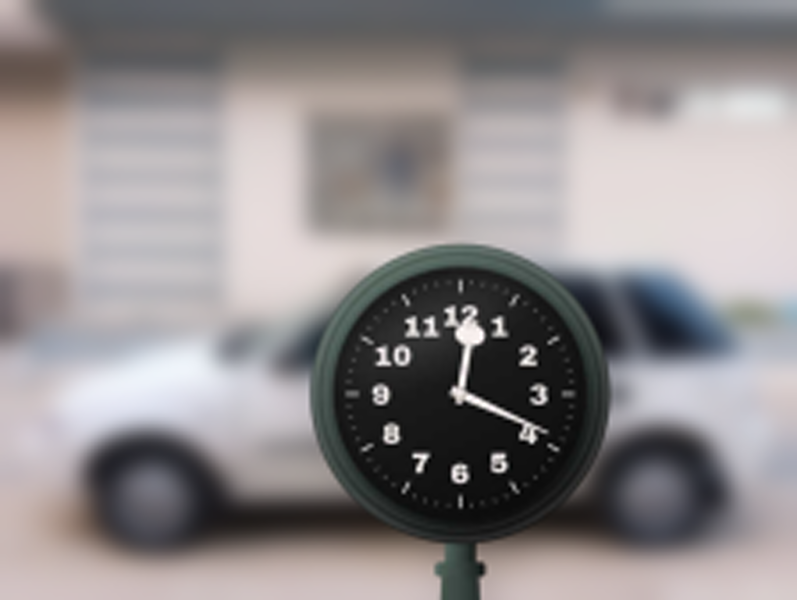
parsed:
12:19
